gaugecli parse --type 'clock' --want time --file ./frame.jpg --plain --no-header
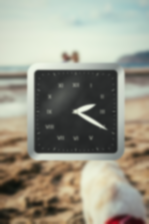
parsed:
2:20
